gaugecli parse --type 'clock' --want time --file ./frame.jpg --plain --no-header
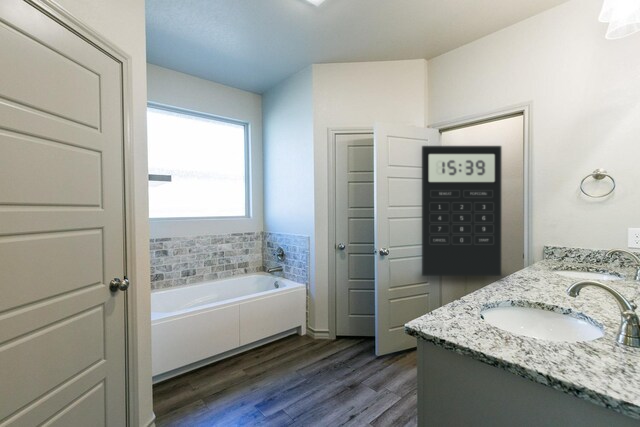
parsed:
15:39
